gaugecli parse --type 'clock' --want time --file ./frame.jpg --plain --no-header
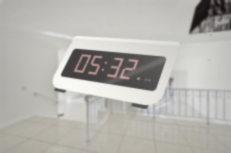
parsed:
5:32
